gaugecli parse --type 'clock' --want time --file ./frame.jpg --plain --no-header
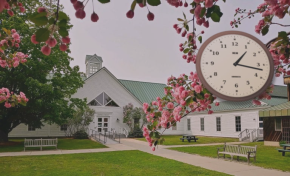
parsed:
1:17
